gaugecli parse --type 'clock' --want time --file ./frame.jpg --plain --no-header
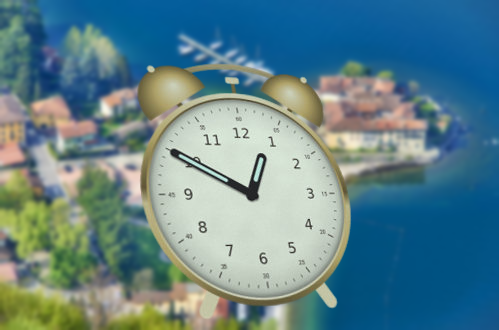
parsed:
12:50
